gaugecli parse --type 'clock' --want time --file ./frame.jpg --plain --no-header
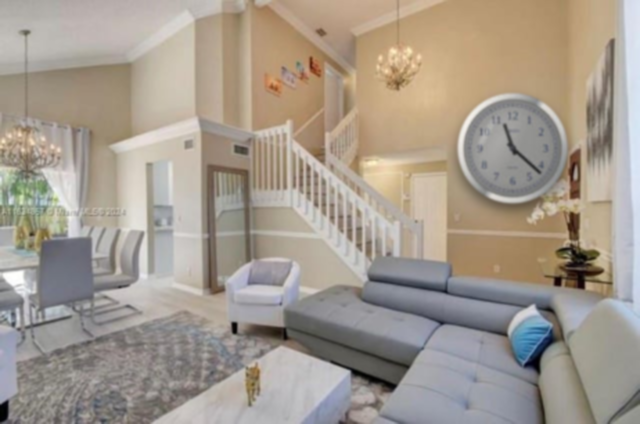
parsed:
11:22
